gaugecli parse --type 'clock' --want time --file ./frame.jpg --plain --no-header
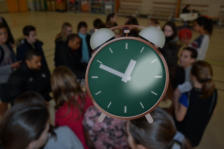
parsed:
12:49
